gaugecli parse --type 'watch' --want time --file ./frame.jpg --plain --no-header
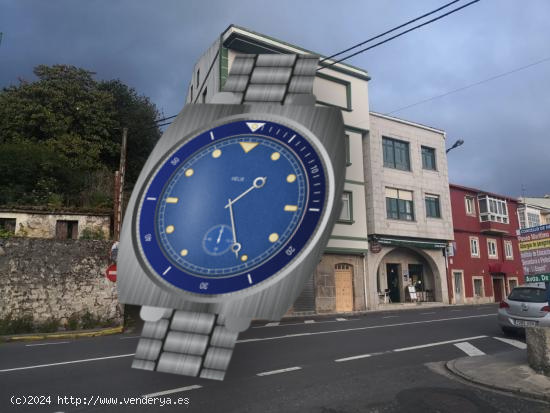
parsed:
1:26
